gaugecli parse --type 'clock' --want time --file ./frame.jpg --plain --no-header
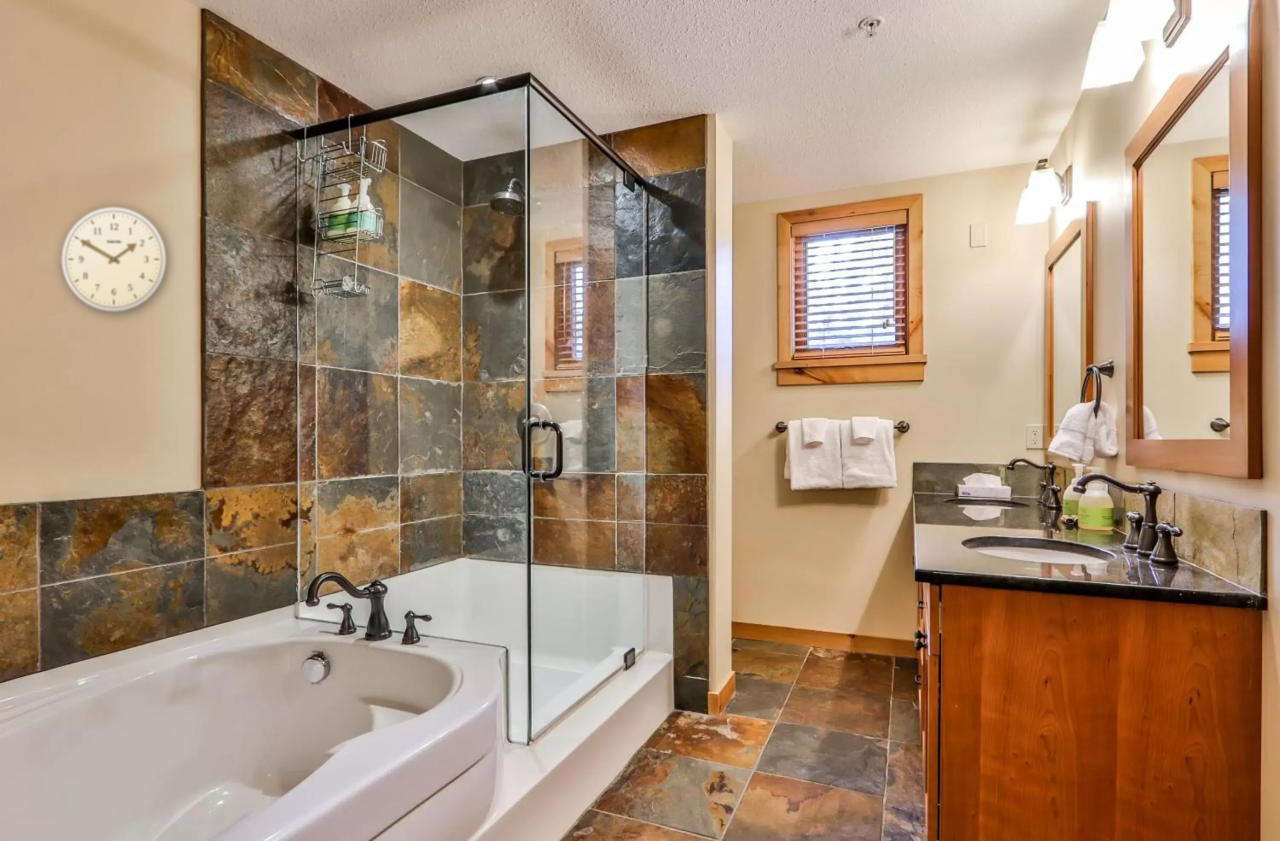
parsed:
1:50
